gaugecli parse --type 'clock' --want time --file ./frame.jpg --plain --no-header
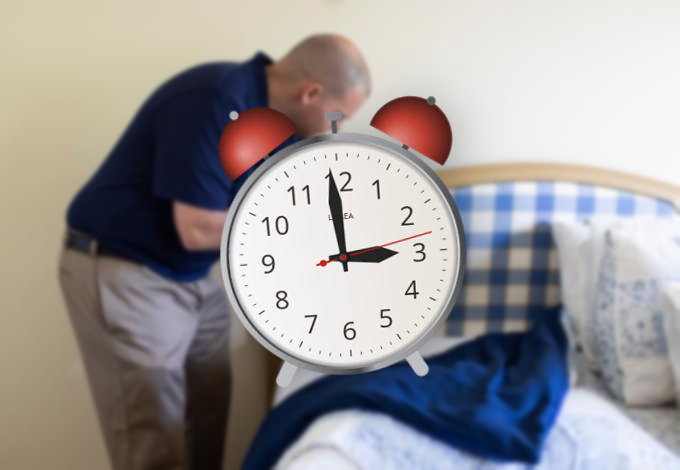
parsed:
2:59:13
